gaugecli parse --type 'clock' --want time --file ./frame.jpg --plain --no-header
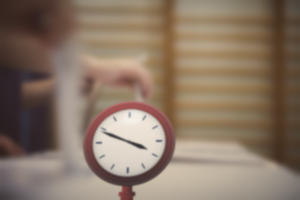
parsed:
3:49
